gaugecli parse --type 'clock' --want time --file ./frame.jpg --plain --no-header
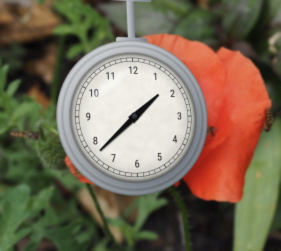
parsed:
1:38
